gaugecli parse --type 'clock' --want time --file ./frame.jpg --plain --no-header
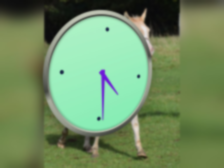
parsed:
4:29
